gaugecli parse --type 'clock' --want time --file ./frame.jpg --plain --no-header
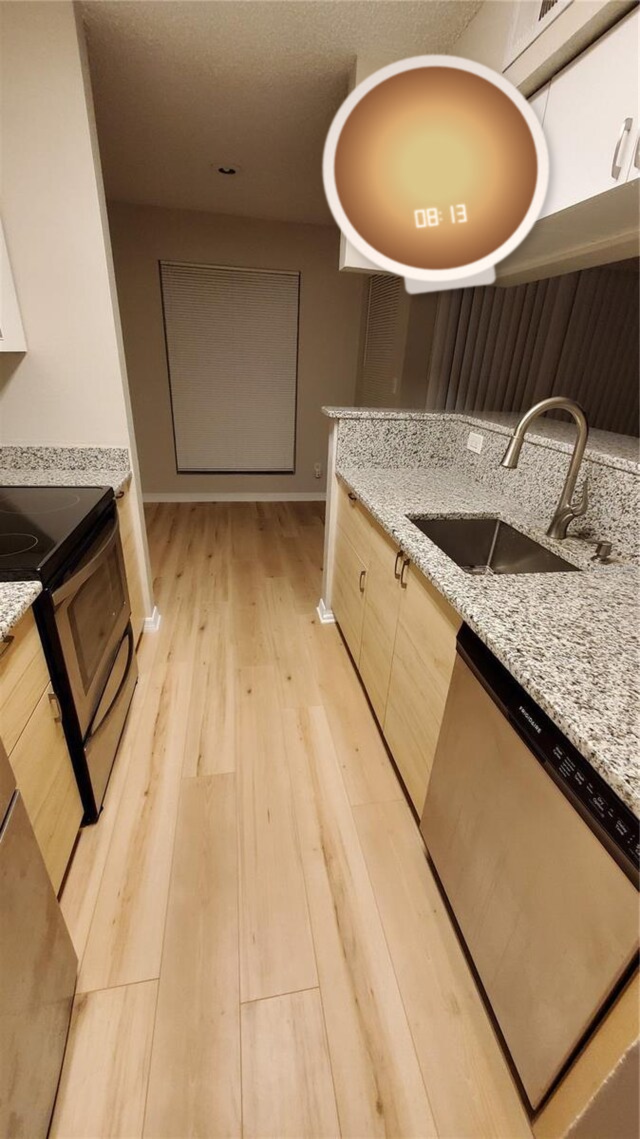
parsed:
8:13
